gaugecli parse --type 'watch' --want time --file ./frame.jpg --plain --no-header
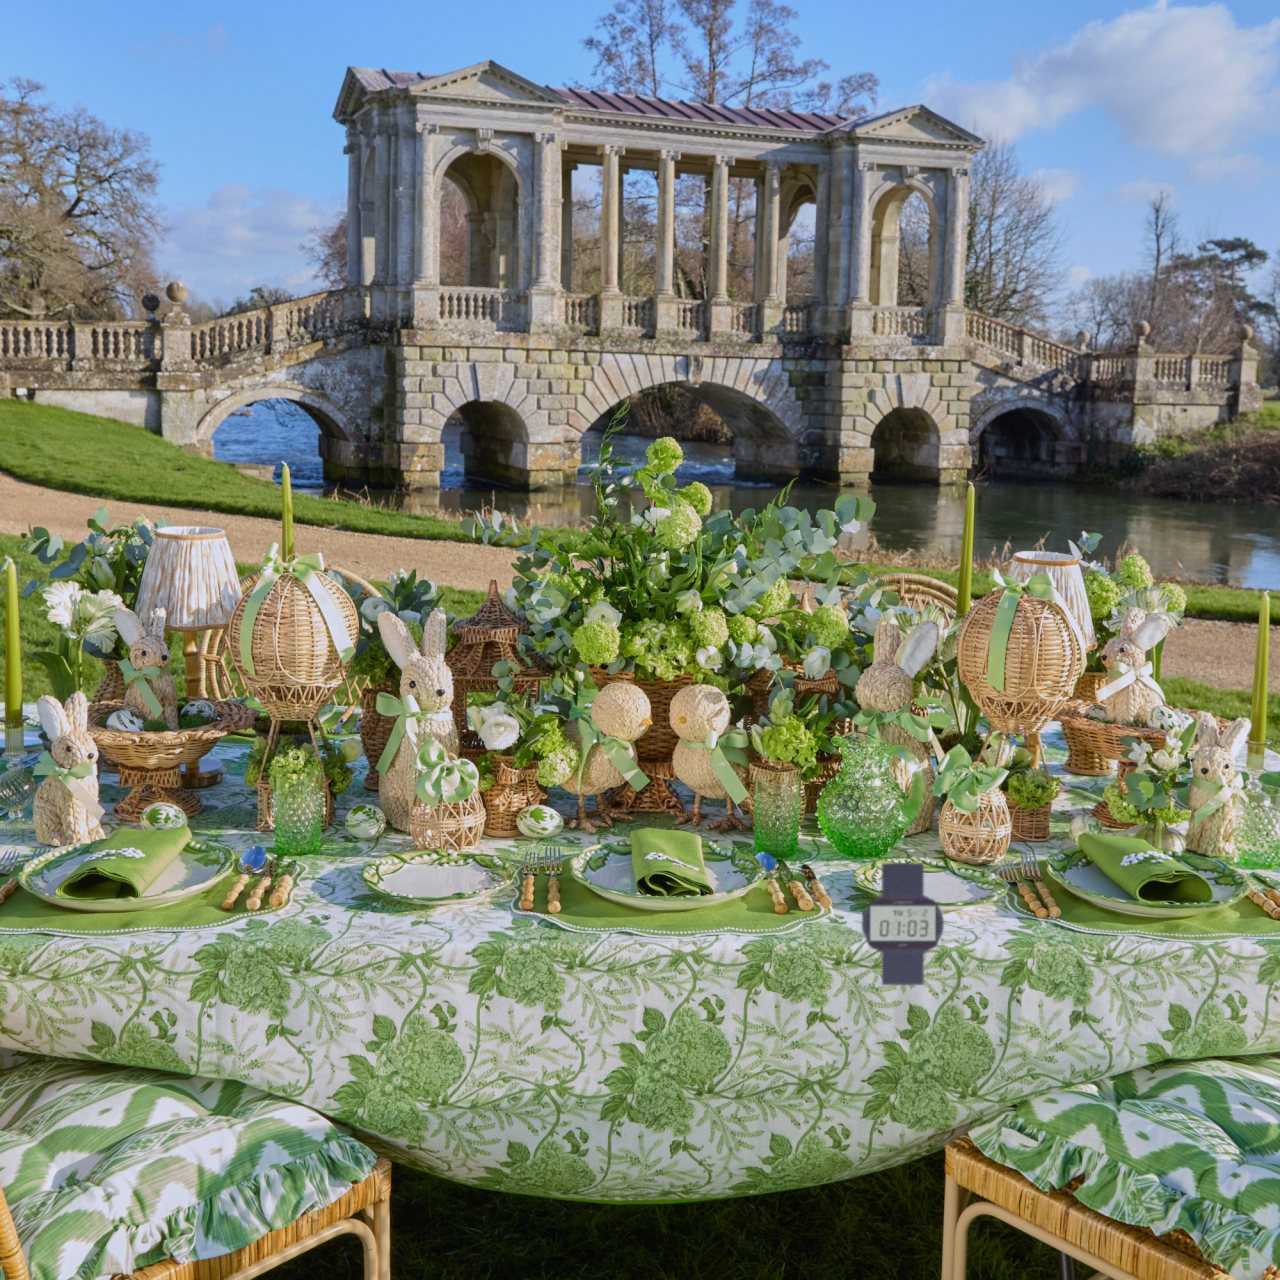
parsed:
1:03
